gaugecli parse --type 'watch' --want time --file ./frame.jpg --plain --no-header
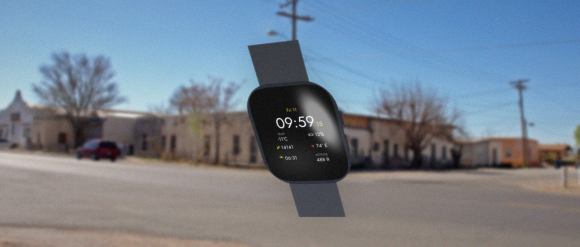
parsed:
9:59
